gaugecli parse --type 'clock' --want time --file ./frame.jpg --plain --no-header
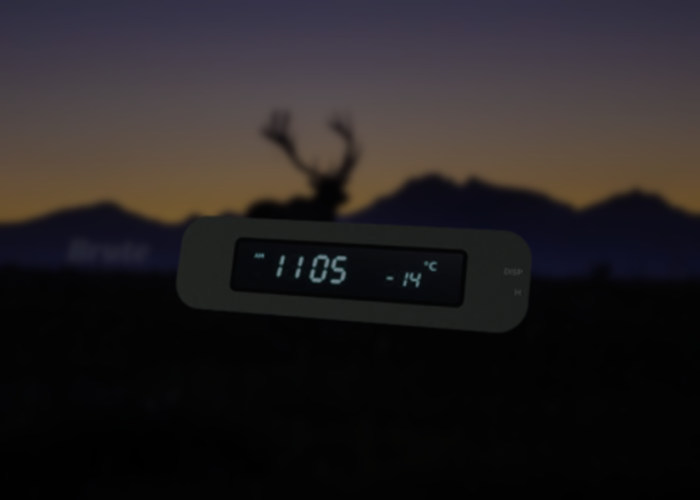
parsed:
11:05
